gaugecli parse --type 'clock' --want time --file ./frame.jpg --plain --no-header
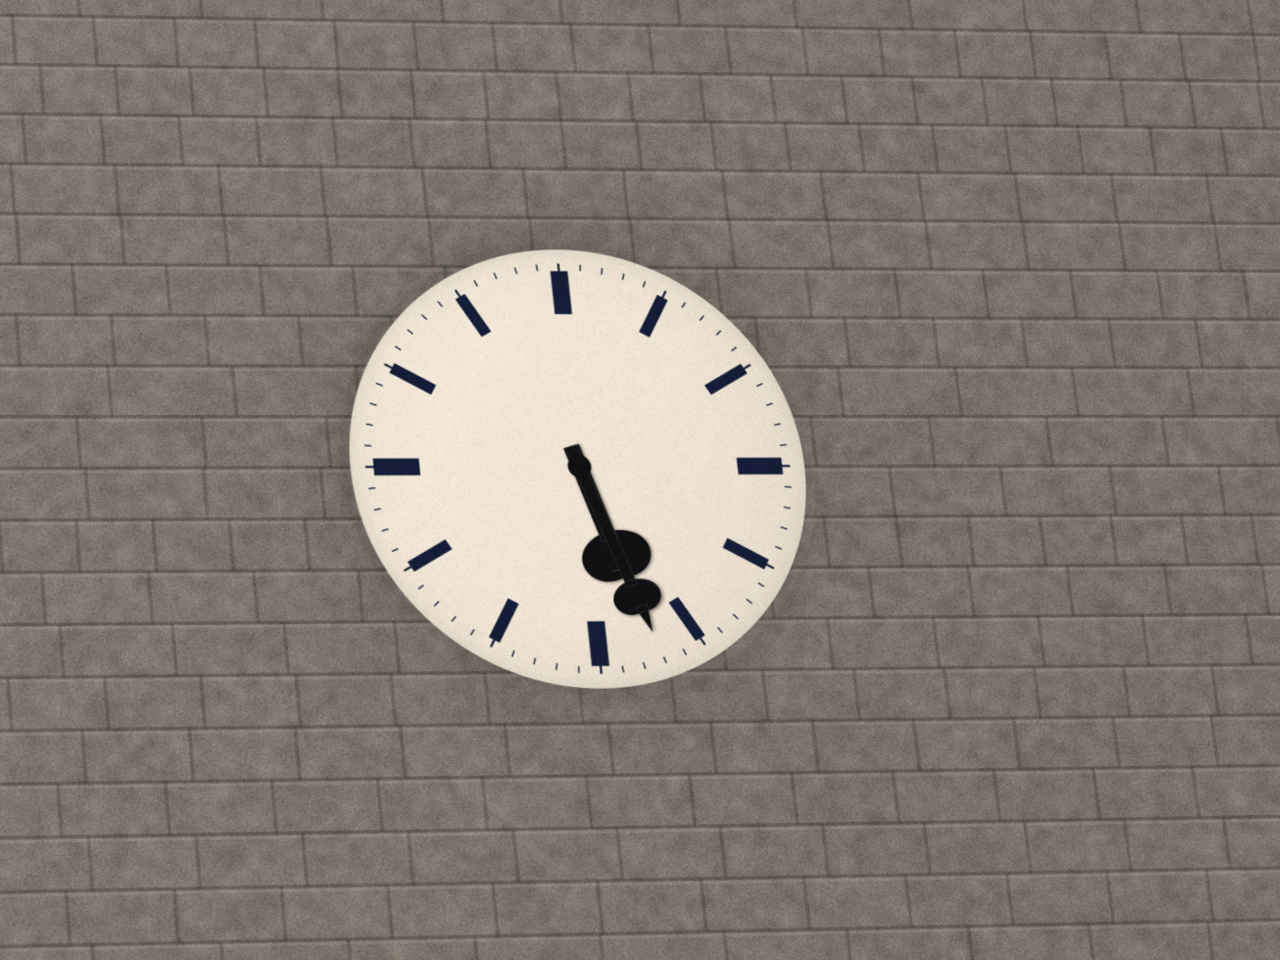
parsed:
5:27
